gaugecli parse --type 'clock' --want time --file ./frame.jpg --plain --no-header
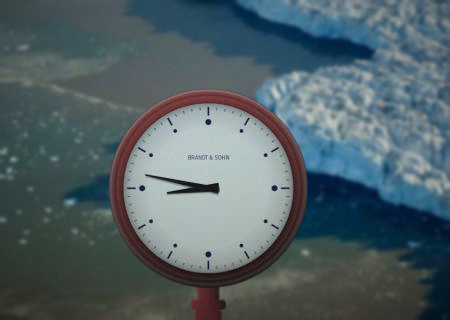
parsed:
8:47
